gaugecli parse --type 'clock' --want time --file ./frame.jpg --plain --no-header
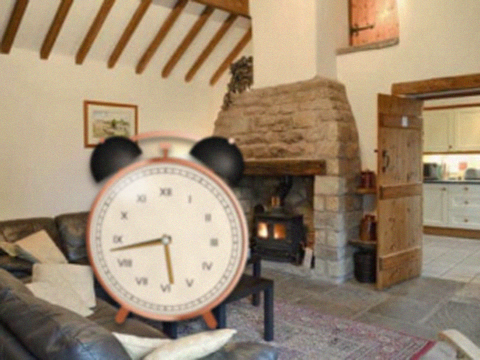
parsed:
5:43
